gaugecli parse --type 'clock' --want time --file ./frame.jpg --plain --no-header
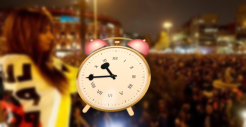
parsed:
10:44
